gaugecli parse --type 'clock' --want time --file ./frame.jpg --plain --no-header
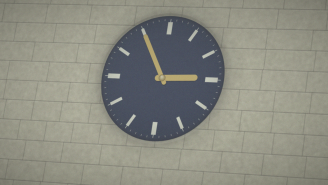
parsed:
2:55
